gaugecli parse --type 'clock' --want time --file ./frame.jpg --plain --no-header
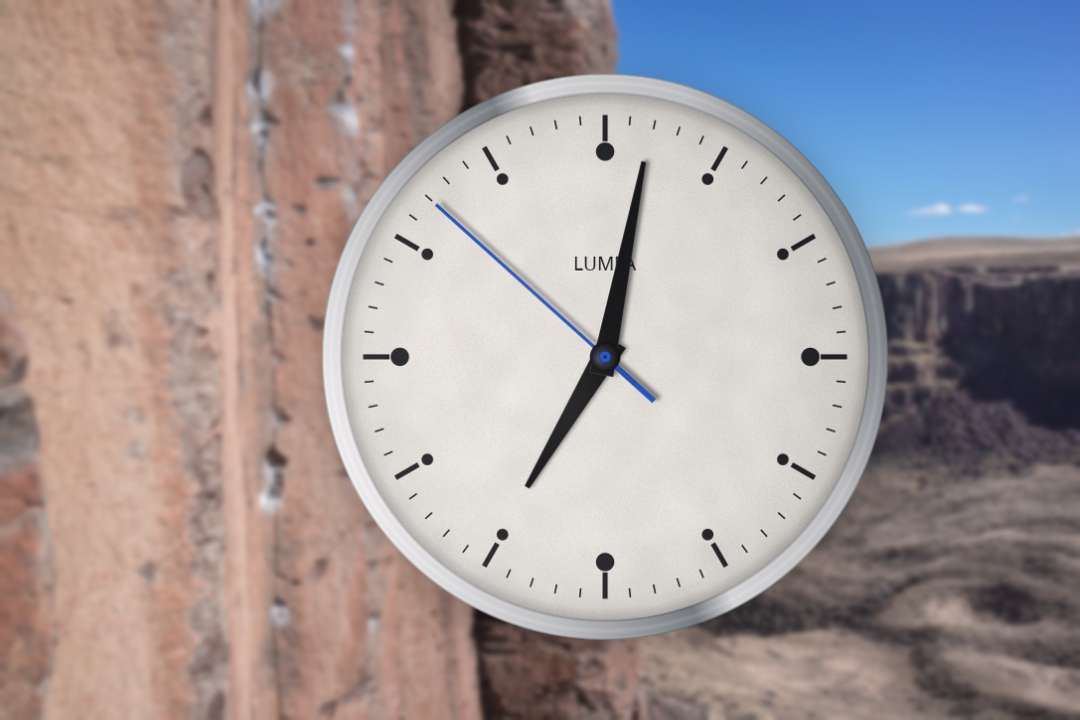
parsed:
7:01:52
